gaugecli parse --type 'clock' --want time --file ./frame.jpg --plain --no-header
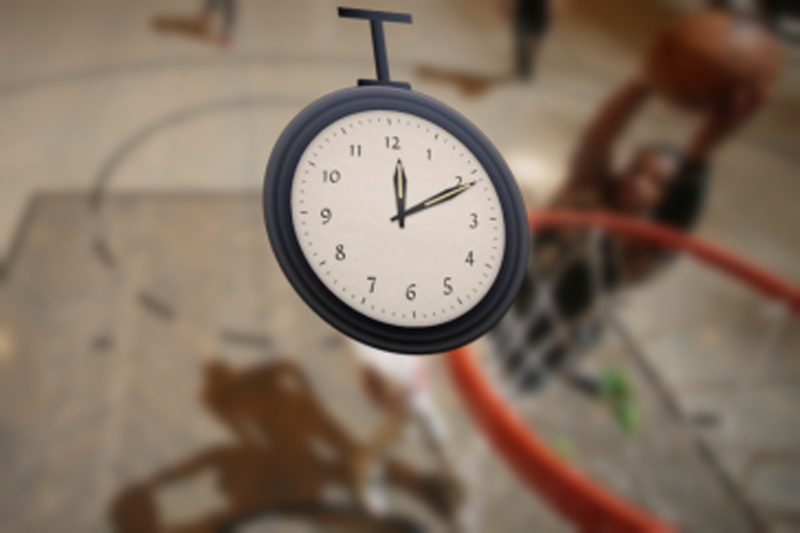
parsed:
12:11
